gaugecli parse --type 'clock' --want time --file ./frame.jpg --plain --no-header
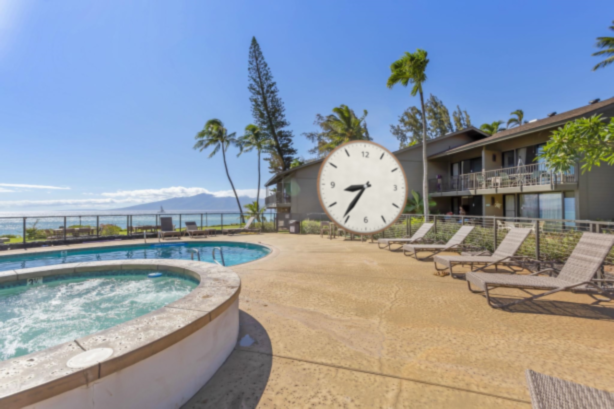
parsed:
8:36
